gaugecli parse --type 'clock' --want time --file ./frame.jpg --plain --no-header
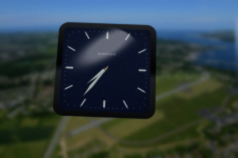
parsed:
7:36
